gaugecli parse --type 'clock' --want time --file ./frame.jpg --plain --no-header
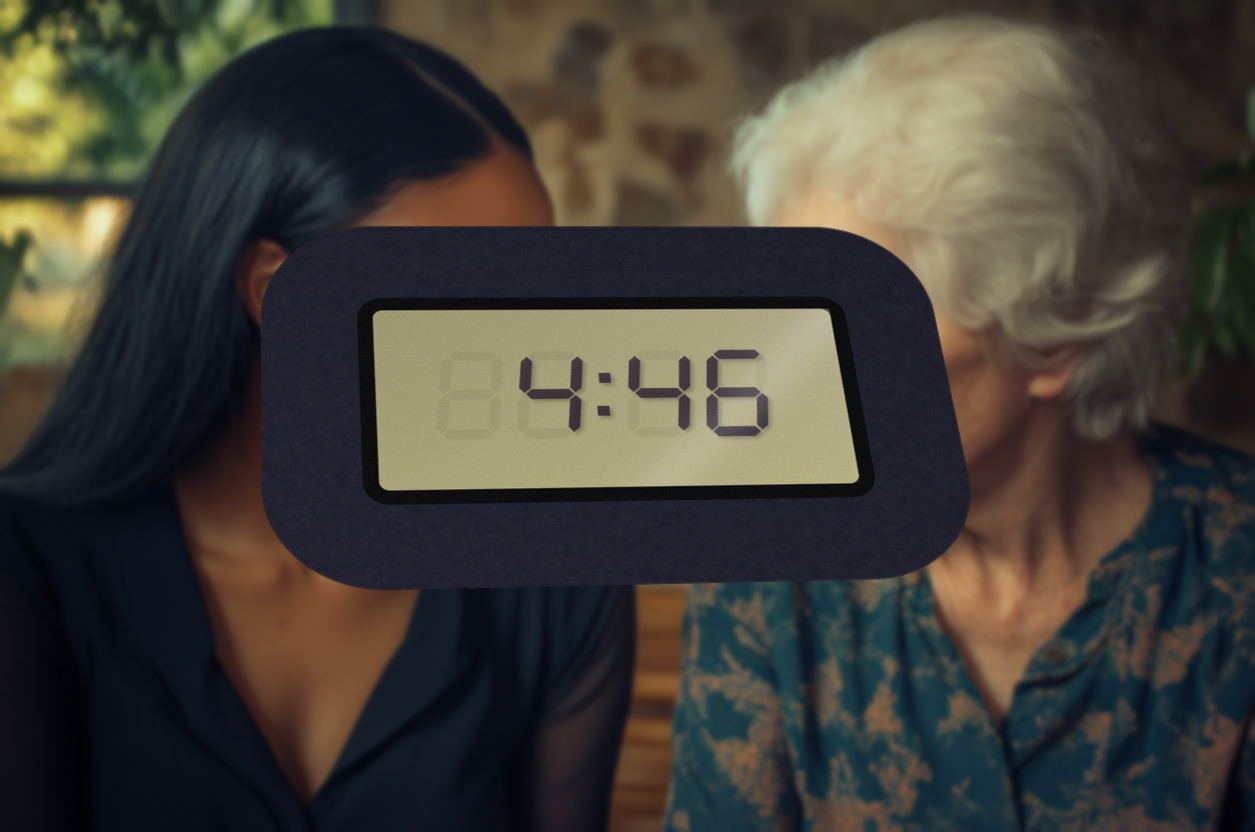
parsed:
4:46
